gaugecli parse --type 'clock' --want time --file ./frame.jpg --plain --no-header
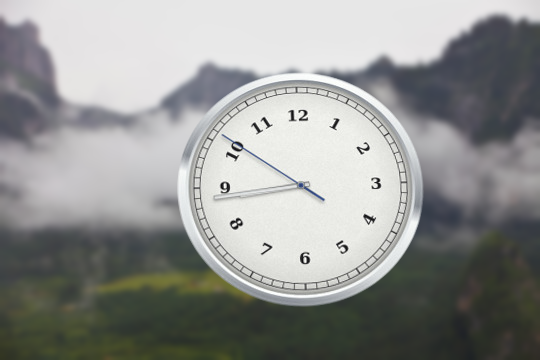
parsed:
8:43:51
